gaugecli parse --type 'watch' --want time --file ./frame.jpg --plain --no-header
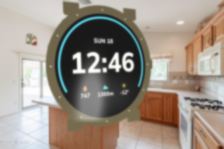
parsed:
12:46
